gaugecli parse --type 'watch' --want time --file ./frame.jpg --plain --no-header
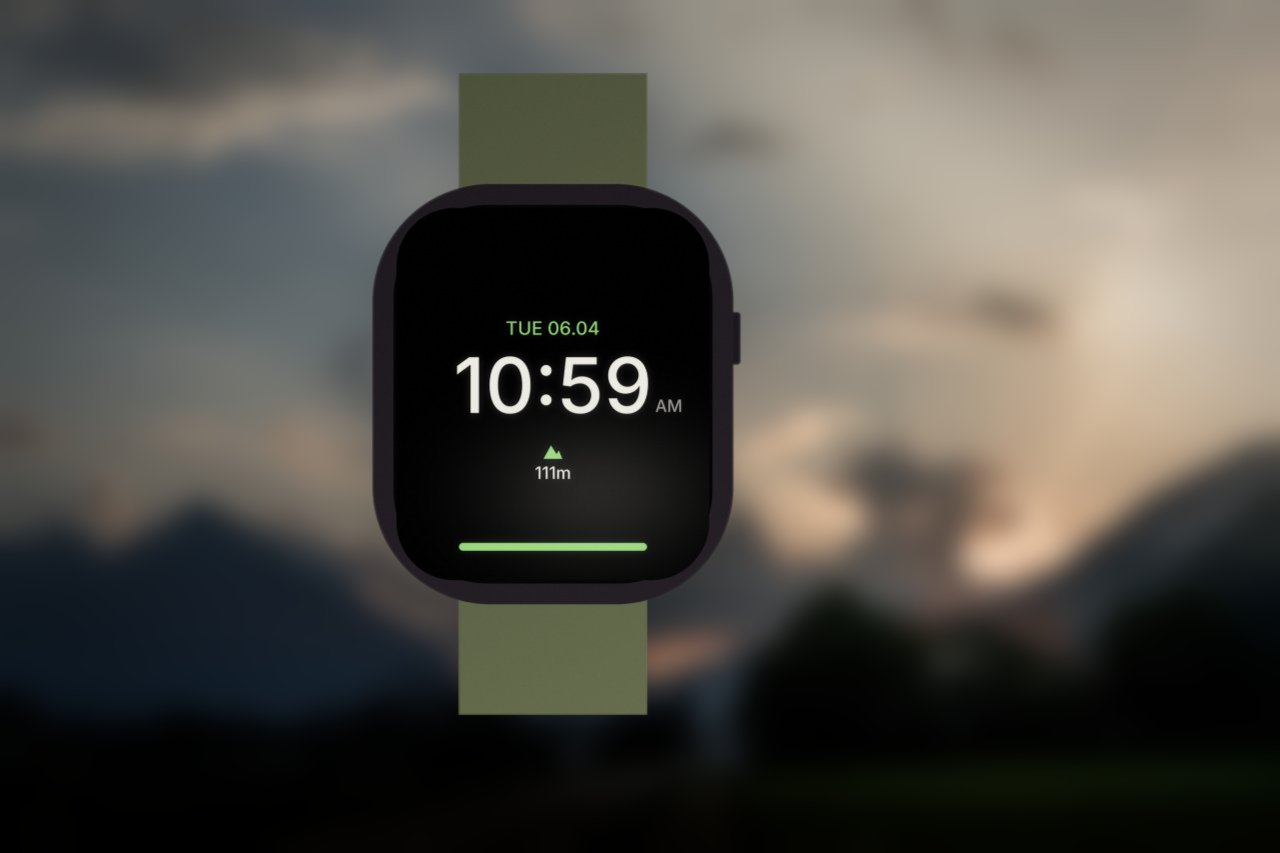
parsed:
10:59
